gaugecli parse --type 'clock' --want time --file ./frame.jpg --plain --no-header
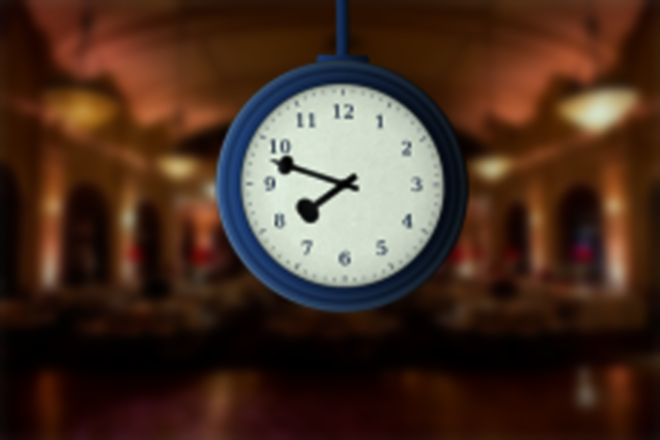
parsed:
7:48
